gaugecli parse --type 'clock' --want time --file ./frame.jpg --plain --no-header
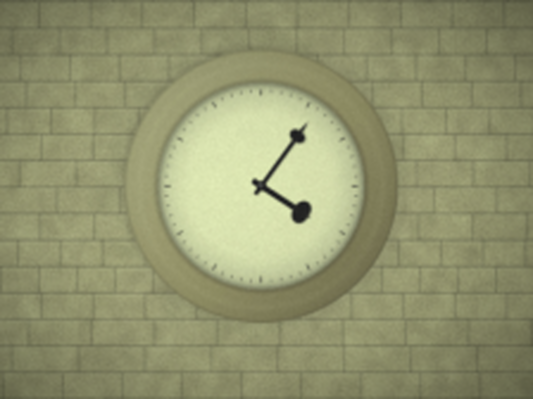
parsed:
4:06
